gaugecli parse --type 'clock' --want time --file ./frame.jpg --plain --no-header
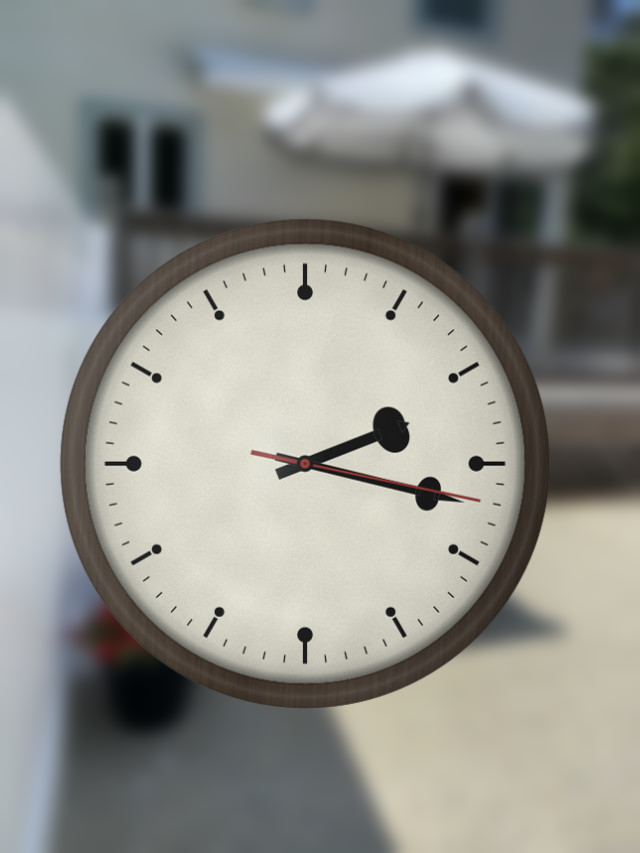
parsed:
2:17:17
